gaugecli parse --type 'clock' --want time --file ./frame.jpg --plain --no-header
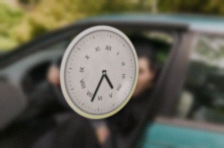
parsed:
4:33
